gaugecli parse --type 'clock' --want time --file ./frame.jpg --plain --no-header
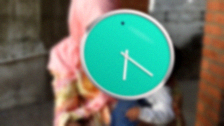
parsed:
6:22
